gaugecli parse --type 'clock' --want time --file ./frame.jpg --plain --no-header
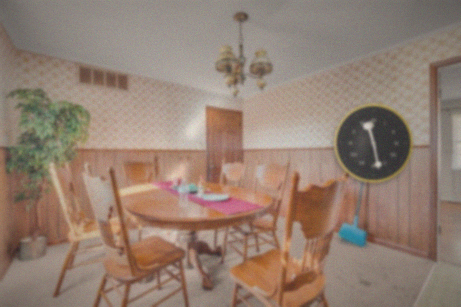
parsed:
11:28
